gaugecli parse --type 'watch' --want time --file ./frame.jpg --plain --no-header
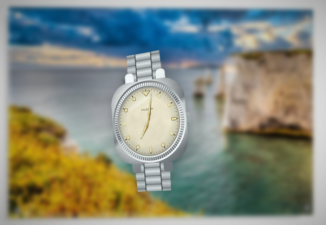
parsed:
7:02
